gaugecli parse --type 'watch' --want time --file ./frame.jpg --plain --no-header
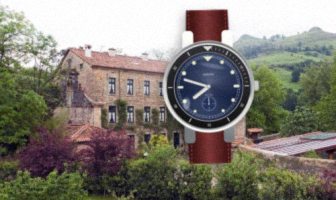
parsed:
7:48
